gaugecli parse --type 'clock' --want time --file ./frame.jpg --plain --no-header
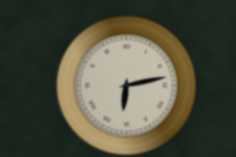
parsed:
6:13
